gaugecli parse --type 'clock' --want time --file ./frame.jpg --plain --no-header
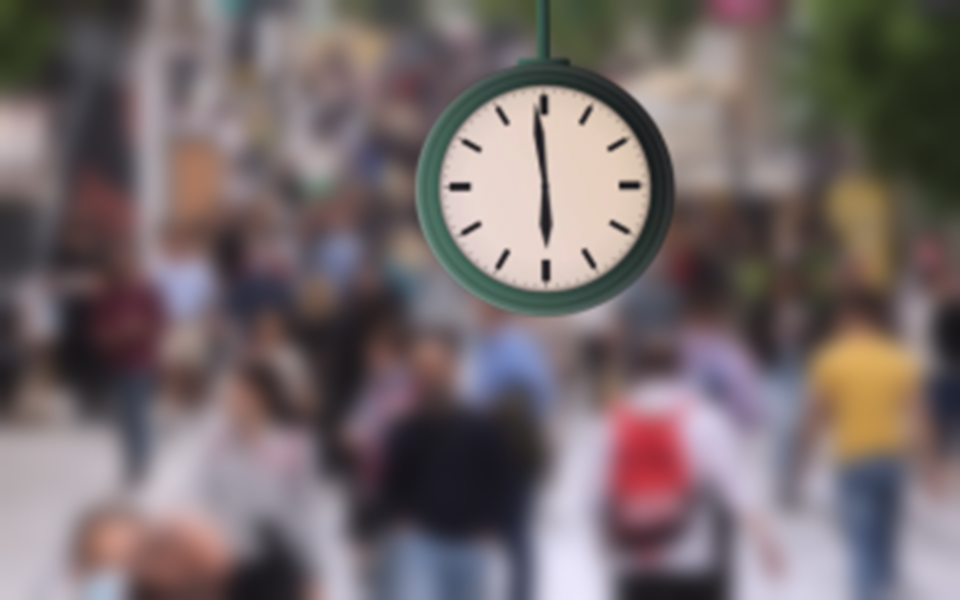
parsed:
5:59
